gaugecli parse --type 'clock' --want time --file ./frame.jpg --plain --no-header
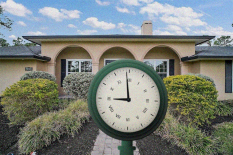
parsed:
8:59
